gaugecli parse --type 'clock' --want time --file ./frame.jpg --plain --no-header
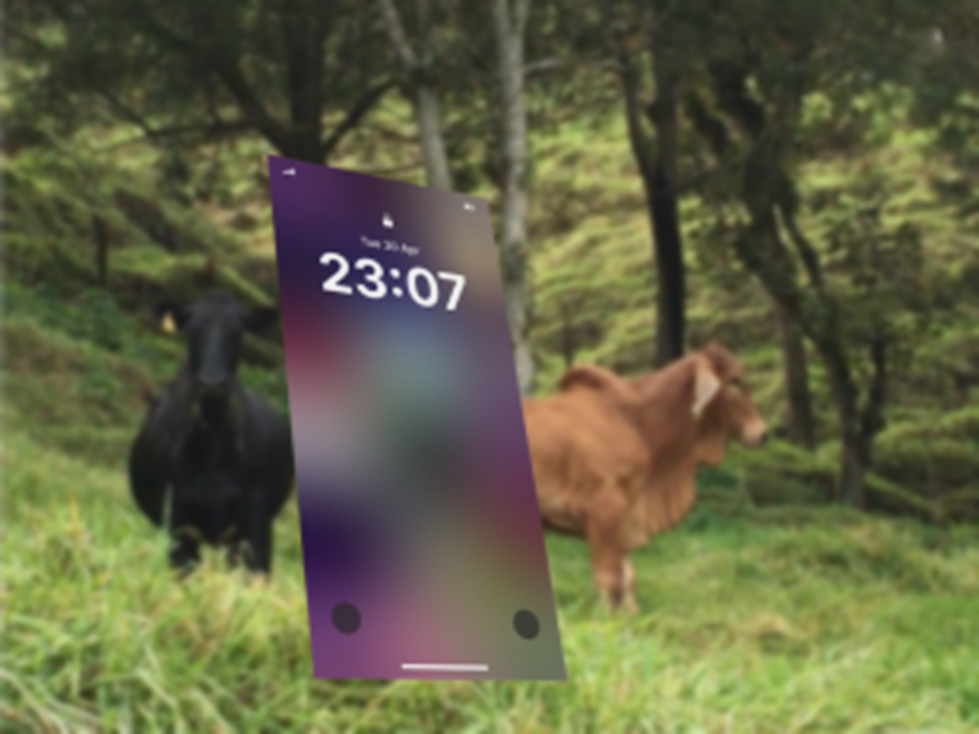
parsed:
23:07
